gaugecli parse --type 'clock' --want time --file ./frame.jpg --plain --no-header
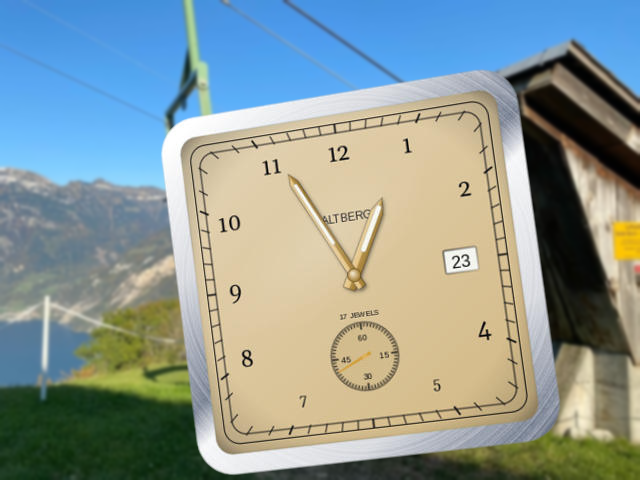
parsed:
12:55:41
